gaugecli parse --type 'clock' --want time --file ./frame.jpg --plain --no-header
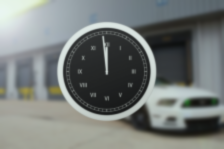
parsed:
11:59
